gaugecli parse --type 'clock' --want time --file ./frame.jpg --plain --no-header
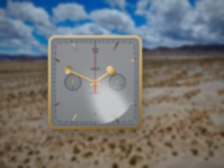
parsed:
1:49
